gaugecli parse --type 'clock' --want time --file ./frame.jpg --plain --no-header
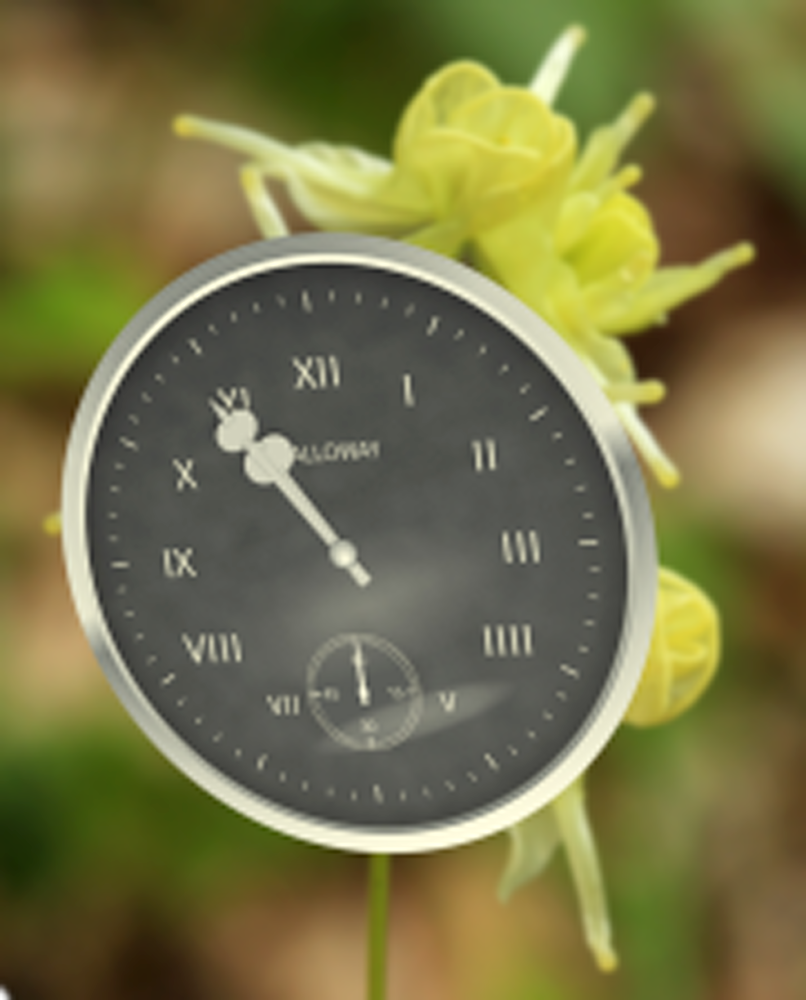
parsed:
10:54
